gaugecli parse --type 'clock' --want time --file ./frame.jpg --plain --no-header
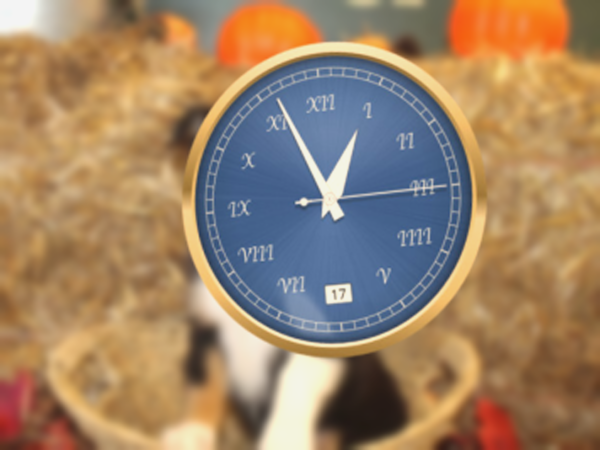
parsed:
12:56:15
